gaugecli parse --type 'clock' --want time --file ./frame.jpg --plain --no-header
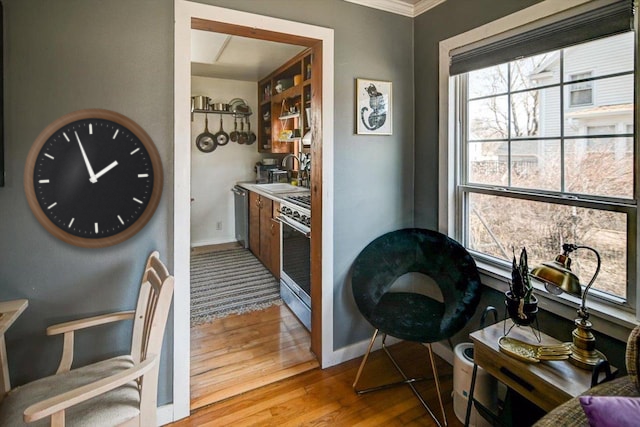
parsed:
1:57
